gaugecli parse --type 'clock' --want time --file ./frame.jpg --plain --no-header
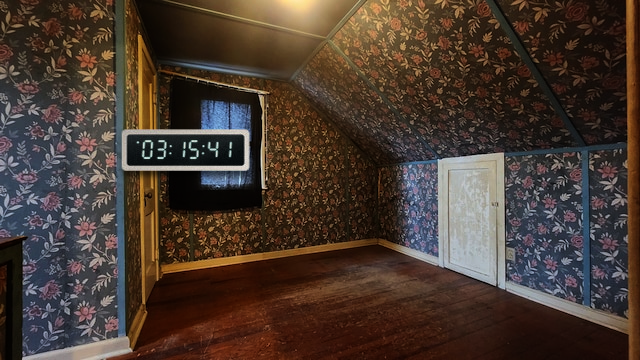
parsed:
3:15:41
